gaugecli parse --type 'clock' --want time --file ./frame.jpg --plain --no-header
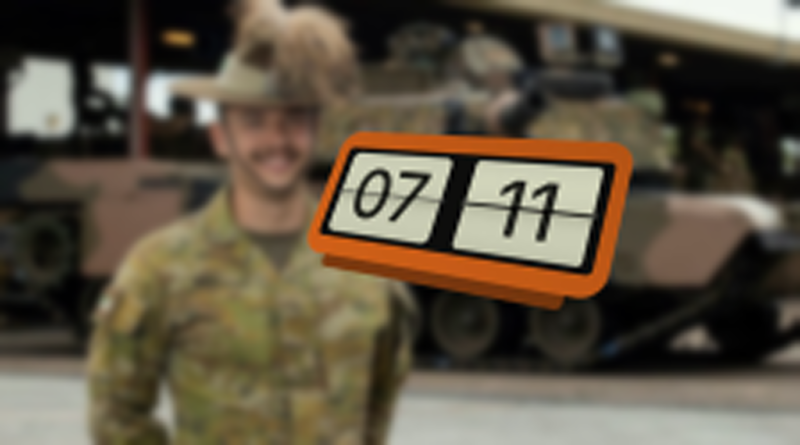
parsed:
7:11
